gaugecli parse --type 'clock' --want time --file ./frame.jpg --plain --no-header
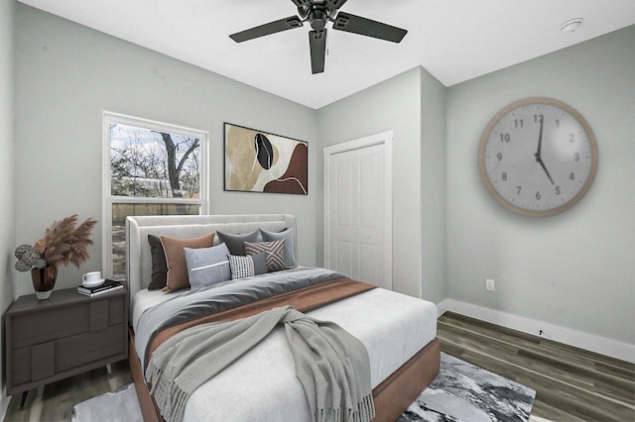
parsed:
5:01
